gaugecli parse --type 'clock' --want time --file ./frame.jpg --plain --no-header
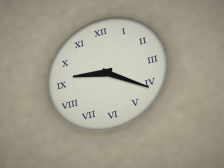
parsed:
9:21
